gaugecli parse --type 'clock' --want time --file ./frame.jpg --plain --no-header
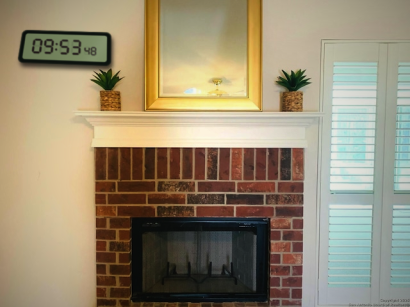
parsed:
9:53:48
